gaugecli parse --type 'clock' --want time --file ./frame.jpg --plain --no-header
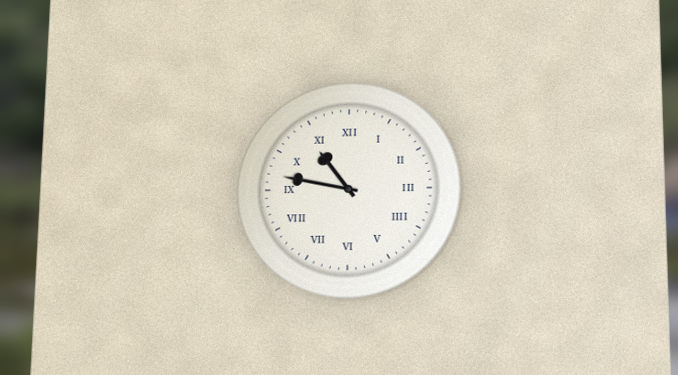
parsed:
10:47
